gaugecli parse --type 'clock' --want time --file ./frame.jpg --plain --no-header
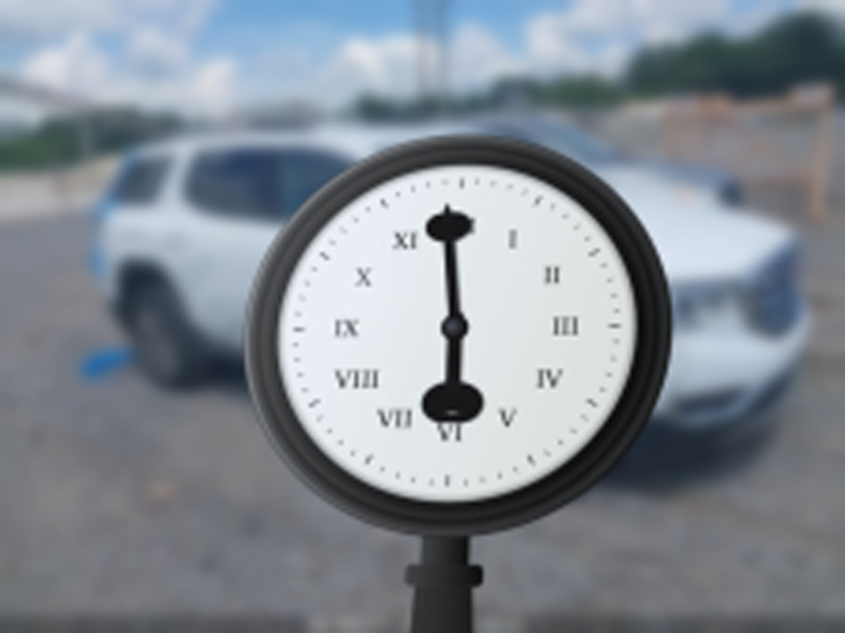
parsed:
5:59
